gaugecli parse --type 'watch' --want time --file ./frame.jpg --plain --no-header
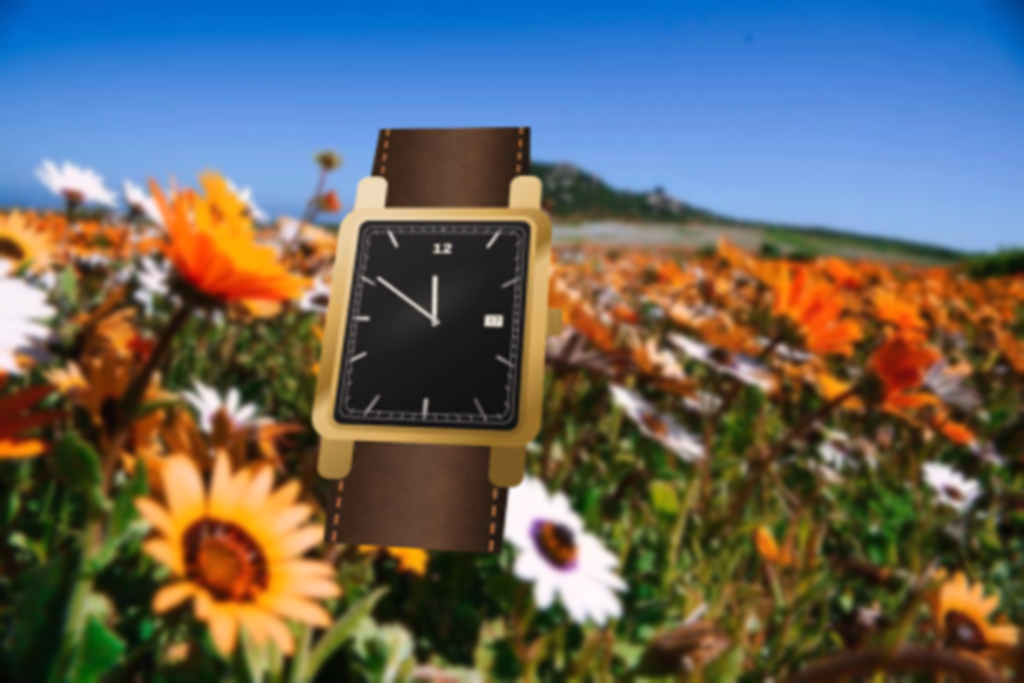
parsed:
11:51
